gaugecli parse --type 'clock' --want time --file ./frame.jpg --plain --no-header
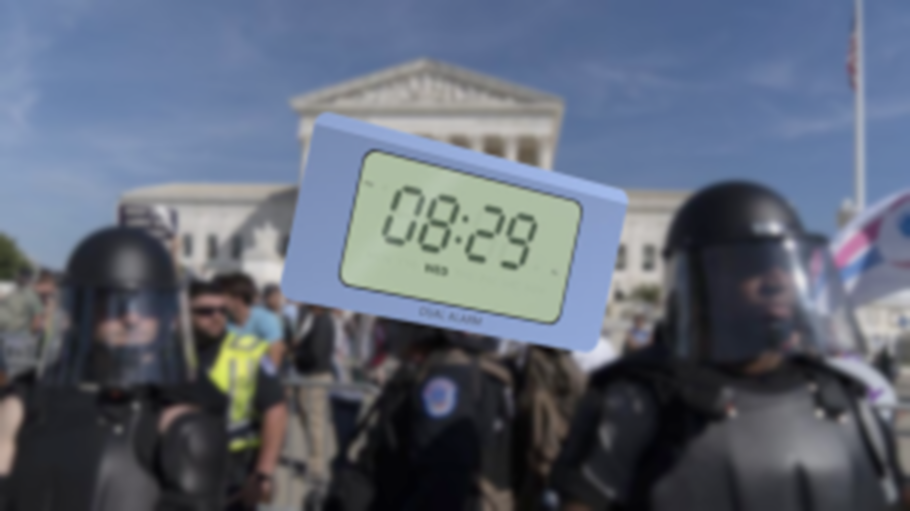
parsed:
8:29
